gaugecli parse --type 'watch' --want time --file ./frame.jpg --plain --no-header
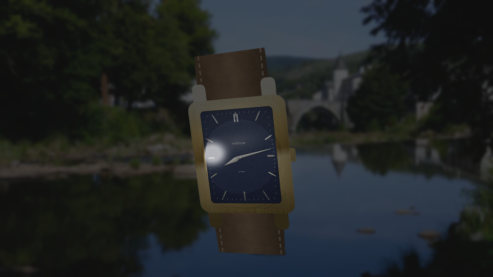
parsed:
8:13
